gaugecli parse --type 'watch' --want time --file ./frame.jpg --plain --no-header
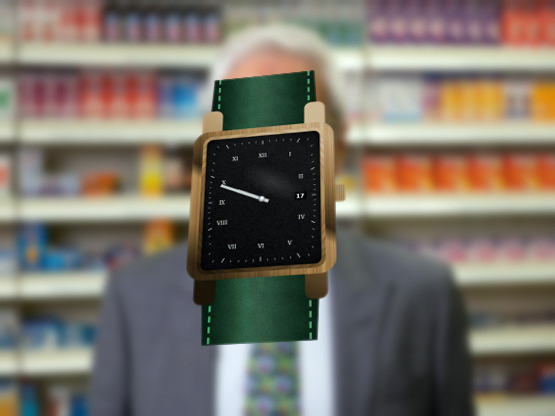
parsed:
9:49
